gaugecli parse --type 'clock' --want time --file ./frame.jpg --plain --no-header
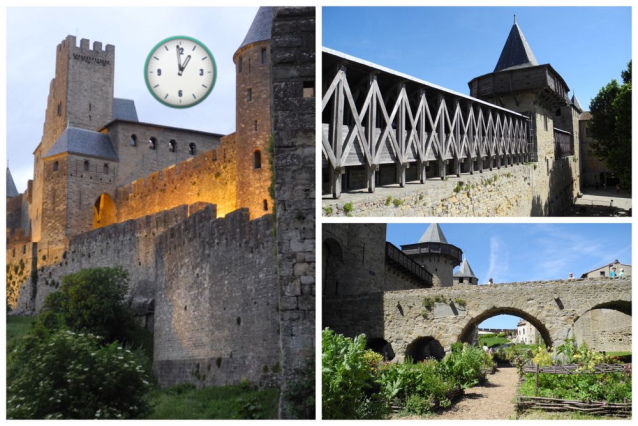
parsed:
12:59
